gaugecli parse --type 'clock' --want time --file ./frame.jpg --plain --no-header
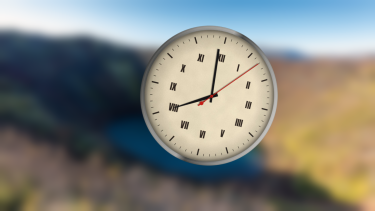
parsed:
7:59:07
